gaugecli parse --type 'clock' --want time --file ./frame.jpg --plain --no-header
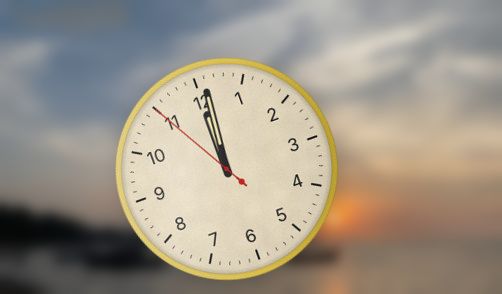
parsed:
12:00:55
